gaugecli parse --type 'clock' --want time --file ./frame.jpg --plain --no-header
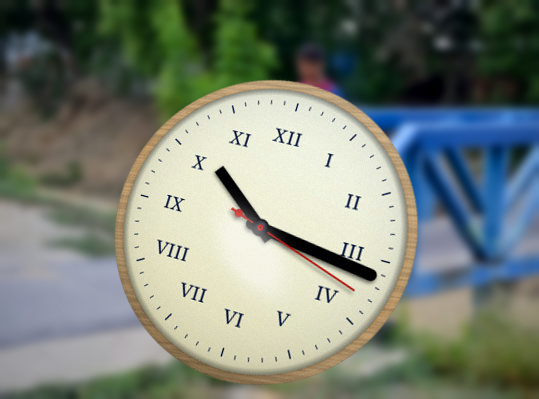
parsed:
10:16:18
